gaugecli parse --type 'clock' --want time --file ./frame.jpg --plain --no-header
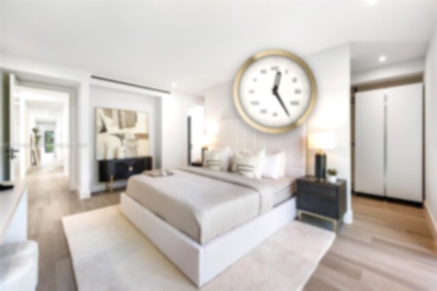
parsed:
12:25
